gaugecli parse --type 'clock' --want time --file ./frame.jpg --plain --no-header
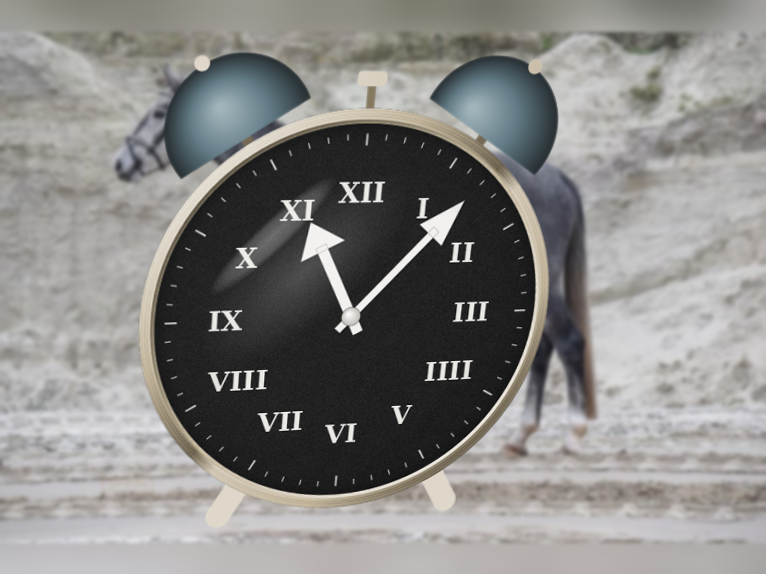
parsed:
11:07
